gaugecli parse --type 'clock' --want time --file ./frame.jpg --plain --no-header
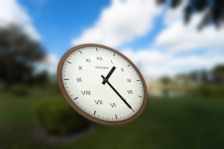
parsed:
1:25
